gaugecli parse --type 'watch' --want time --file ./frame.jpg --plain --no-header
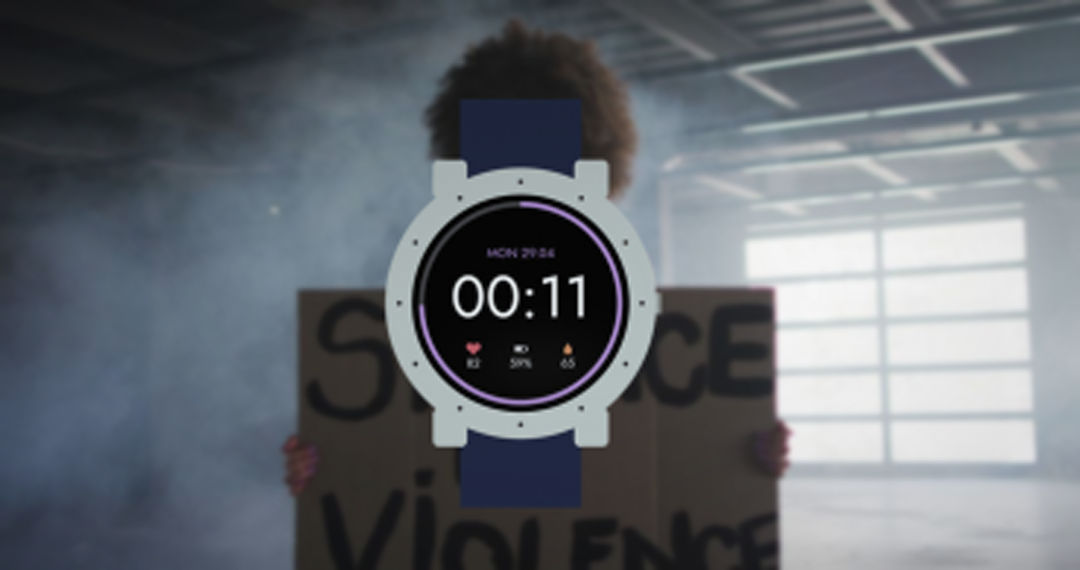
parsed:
0:11
